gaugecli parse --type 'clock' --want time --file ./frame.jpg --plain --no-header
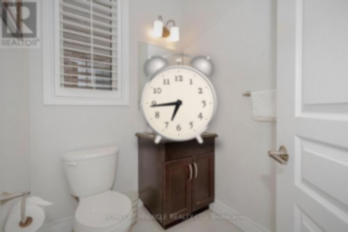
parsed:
6:44
